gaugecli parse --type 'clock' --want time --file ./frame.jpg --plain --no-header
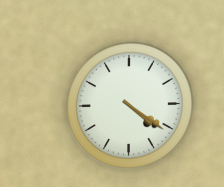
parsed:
4:21
